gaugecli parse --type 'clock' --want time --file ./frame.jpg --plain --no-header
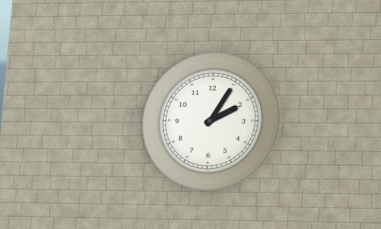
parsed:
2:05
